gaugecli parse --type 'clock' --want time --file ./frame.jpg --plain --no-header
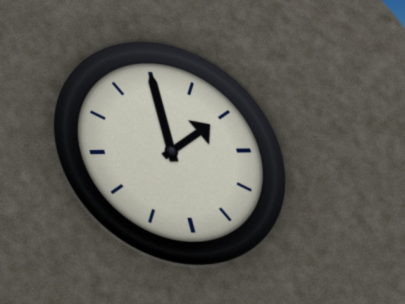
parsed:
2:00
